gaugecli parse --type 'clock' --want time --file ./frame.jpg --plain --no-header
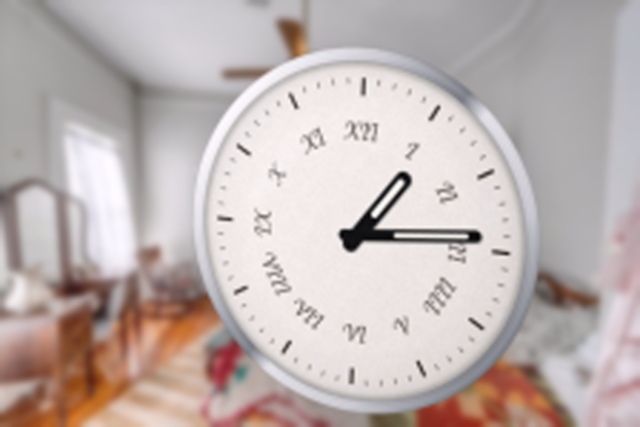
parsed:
1:14
